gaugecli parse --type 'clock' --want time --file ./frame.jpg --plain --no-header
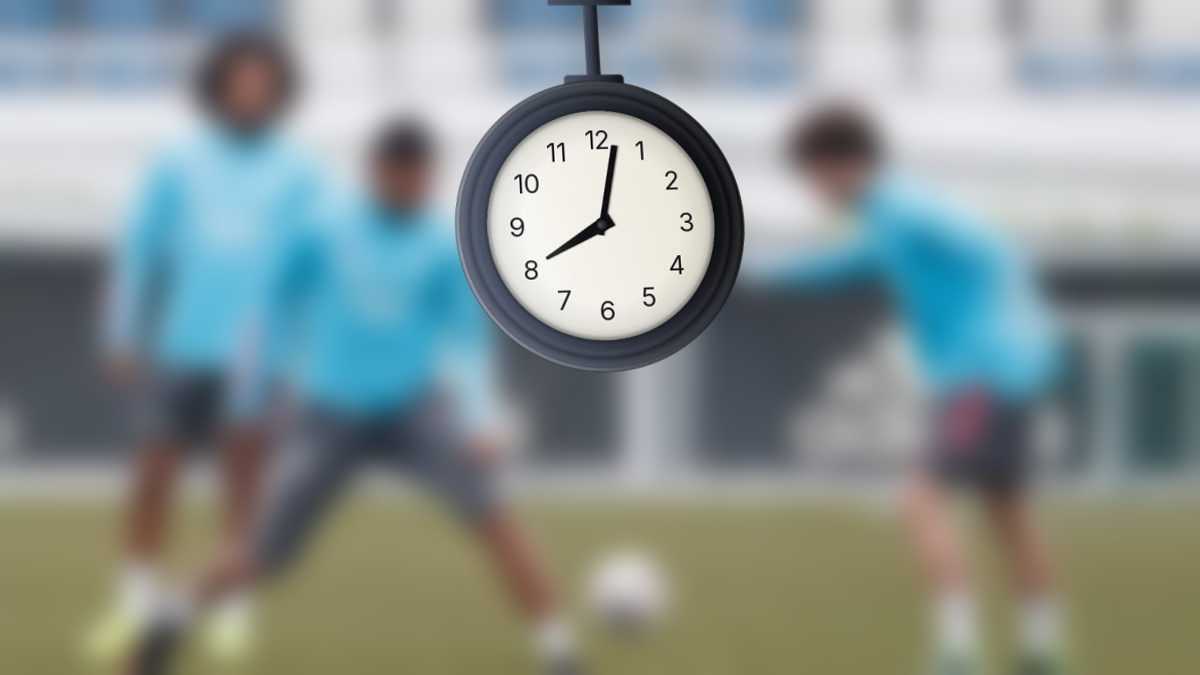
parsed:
8:02
